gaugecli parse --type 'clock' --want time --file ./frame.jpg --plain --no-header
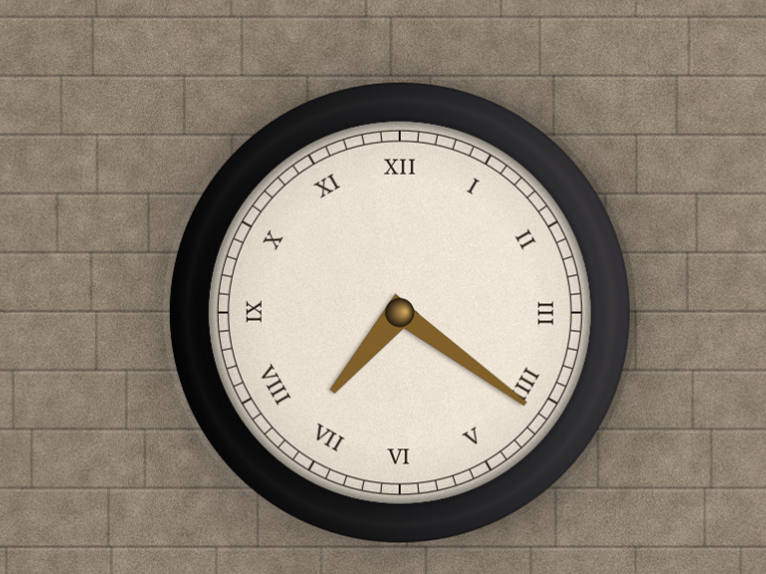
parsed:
7:21
